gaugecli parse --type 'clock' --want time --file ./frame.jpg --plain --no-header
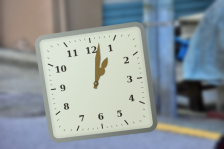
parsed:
1:02
